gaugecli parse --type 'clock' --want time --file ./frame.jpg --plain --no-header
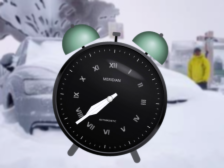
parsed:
7:38
